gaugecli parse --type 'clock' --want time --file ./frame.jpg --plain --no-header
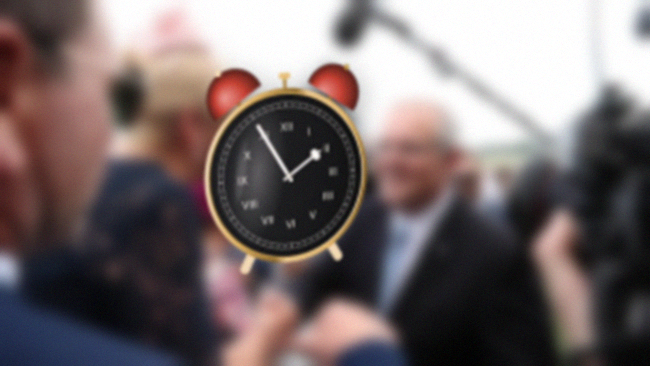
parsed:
1:55
